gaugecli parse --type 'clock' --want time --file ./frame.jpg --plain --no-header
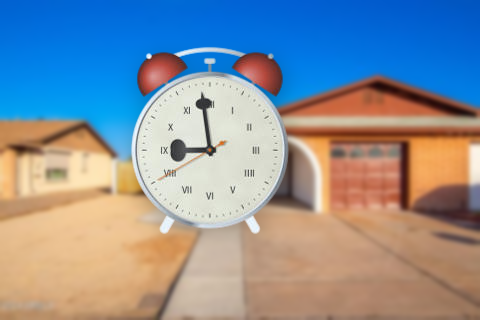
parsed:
8:58:40
